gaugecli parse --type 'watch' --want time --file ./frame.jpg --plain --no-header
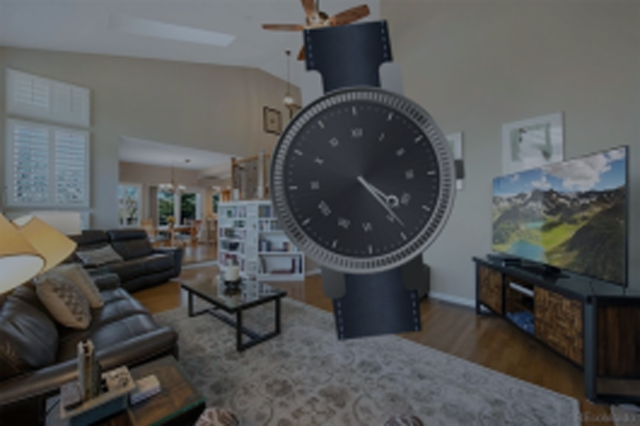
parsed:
4:24
